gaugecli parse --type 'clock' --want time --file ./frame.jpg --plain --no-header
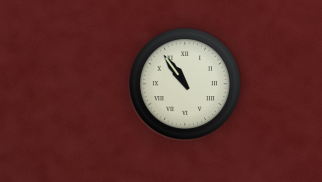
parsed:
10:54
